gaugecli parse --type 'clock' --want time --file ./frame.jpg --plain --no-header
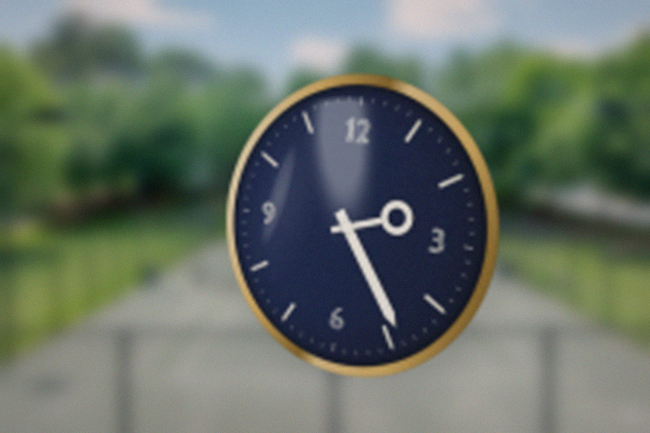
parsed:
2:24
